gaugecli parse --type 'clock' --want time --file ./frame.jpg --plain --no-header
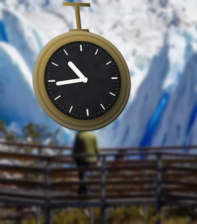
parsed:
10:44
